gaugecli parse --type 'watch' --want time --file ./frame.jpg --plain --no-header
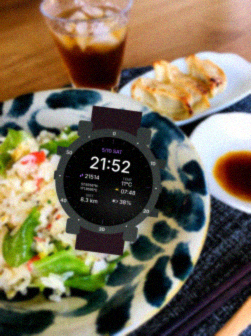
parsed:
21:52
